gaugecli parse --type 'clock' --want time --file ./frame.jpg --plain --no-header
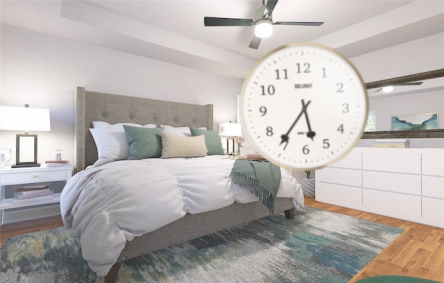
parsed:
5:36
